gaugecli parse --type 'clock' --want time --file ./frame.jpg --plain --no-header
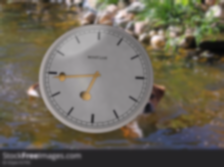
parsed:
6:44
